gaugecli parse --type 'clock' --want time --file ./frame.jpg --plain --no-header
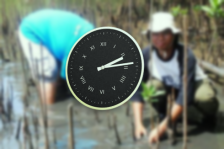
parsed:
2:14
